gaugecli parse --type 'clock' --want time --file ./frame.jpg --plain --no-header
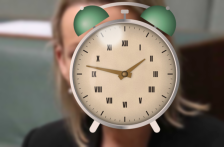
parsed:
1:47
